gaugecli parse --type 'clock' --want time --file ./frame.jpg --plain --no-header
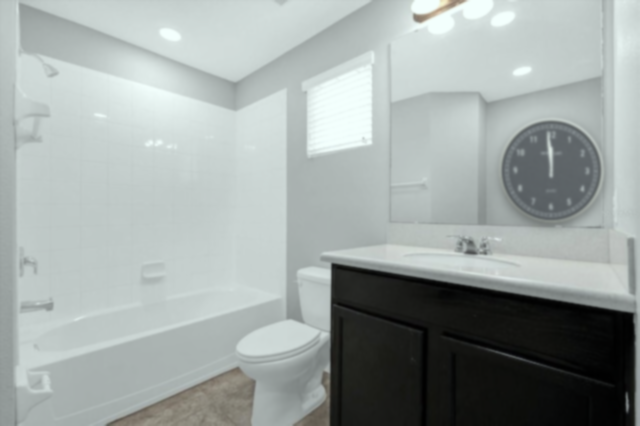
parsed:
11:59
